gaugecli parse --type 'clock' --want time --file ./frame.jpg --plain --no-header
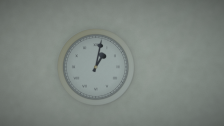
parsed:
1:02
